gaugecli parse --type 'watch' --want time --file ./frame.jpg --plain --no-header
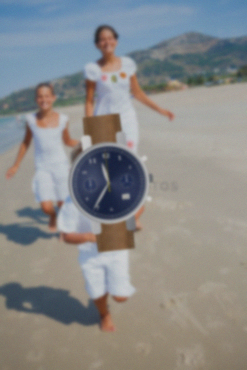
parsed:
11:36
